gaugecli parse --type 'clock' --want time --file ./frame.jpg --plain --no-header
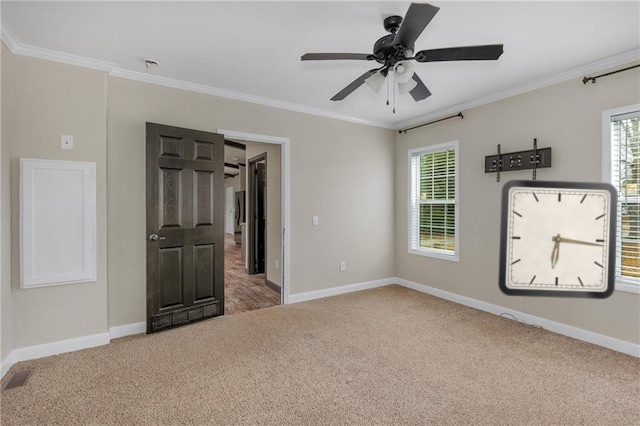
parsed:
6:16
